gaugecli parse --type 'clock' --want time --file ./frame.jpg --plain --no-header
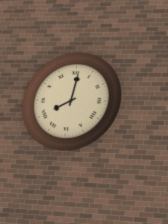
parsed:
8:01
